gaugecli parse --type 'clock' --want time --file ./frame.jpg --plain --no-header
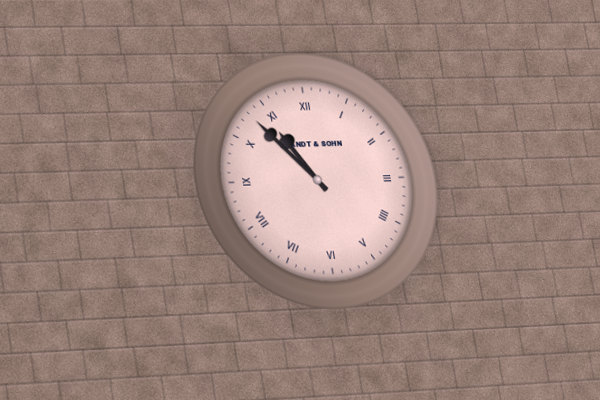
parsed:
10:53
